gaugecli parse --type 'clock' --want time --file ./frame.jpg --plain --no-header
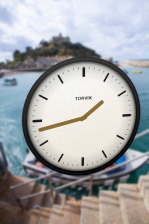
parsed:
1:43
